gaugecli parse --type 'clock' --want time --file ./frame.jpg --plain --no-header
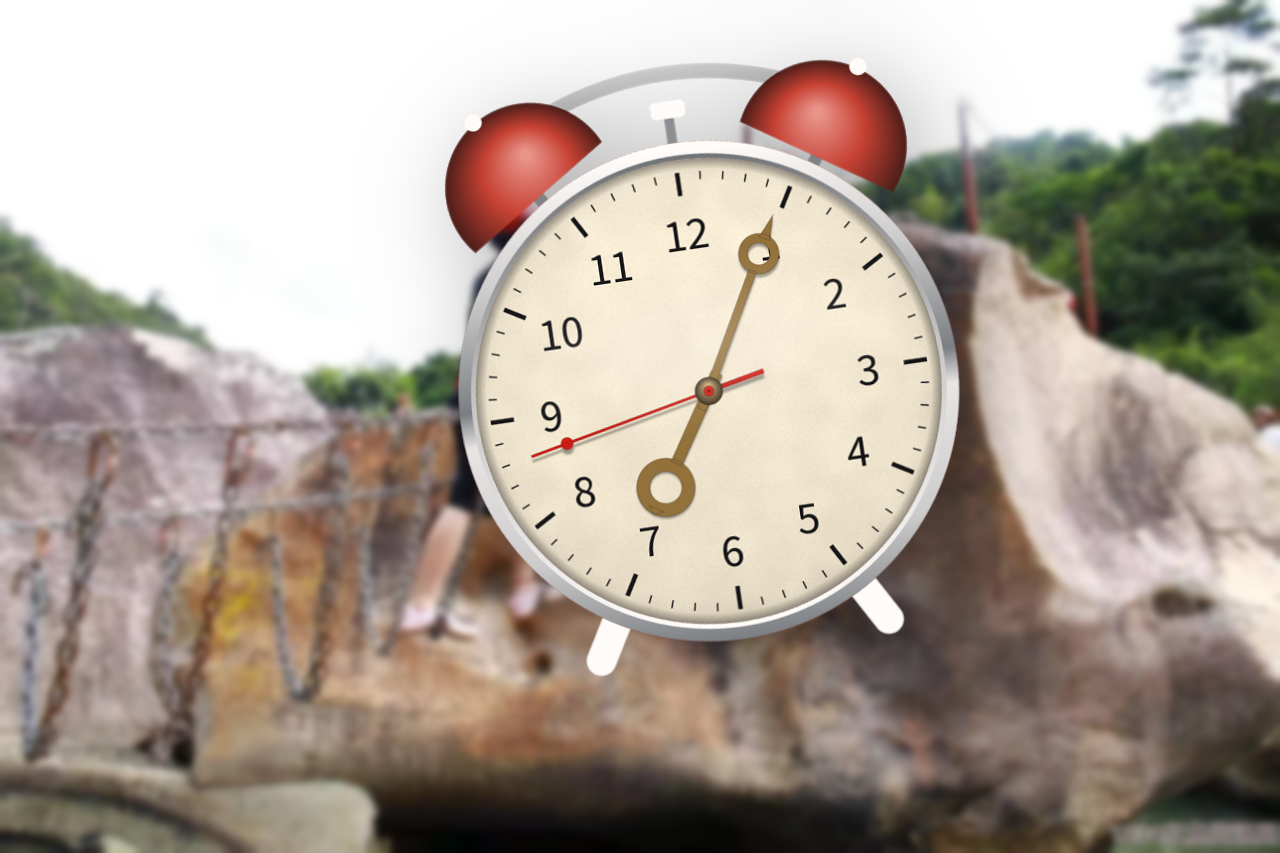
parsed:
7:04:43
